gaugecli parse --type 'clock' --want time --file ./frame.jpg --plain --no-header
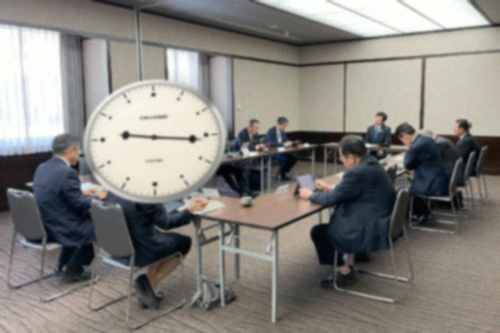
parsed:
9:16
